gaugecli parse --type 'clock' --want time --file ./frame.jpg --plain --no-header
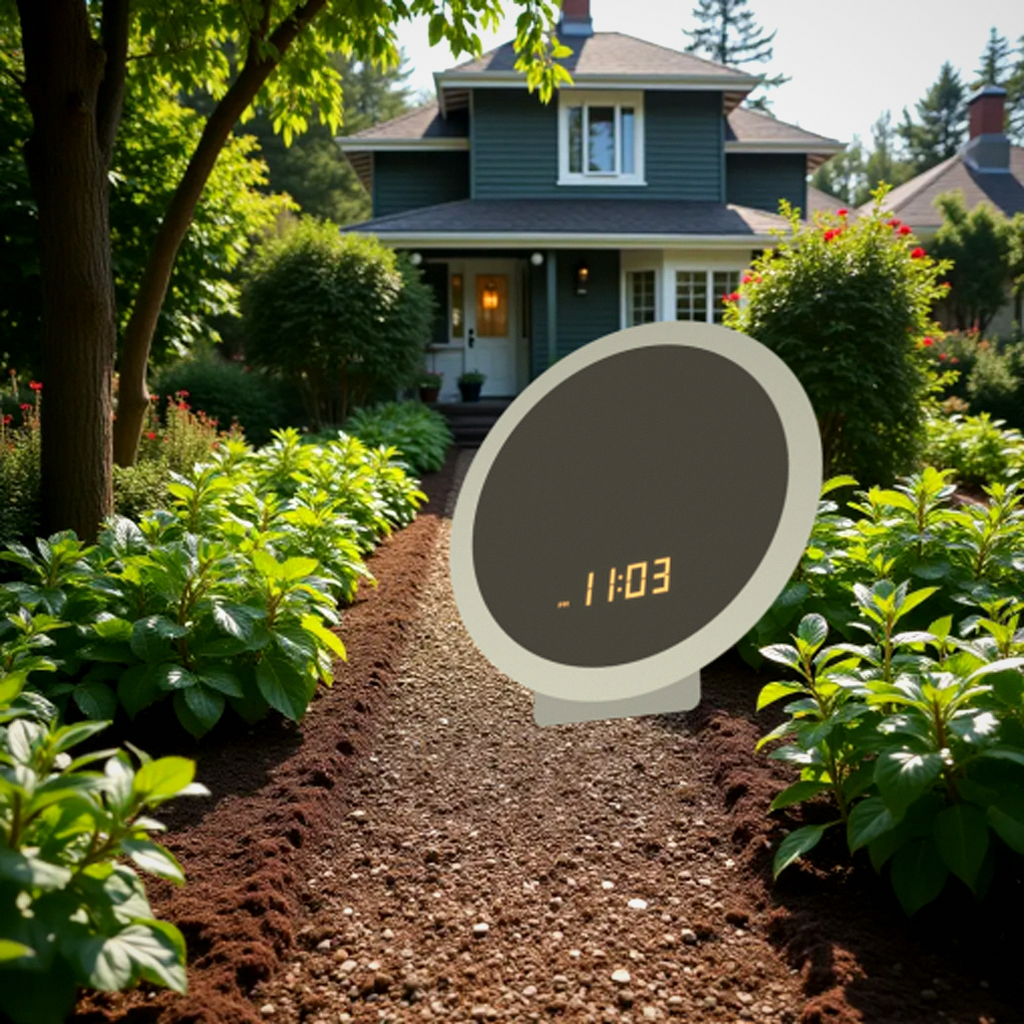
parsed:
11:03
